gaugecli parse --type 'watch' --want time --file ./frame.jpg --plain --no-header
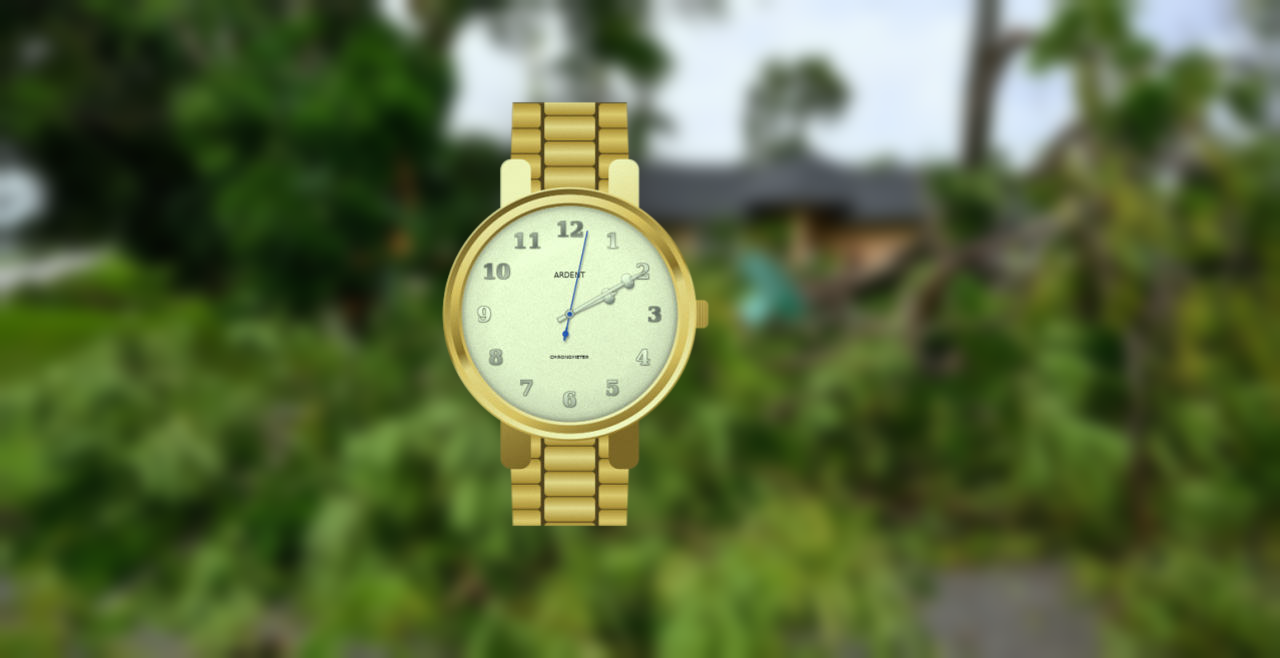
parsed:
2:10:02
